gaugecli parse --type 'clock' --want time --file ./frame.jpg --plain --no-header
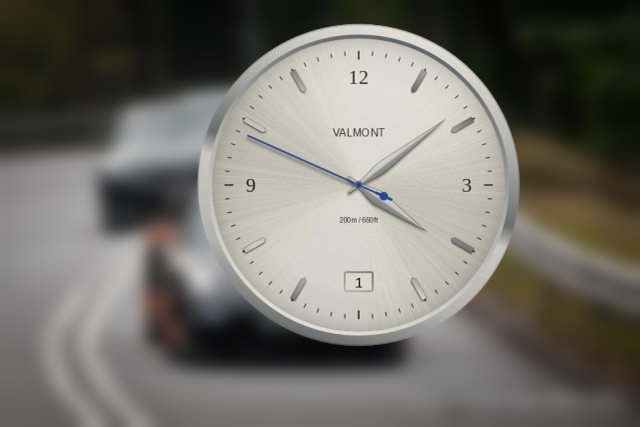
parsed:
4:08:49
